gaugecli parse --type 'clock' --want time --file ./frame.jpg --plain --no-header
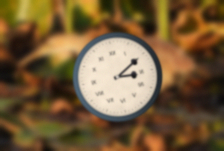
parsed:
3:10
